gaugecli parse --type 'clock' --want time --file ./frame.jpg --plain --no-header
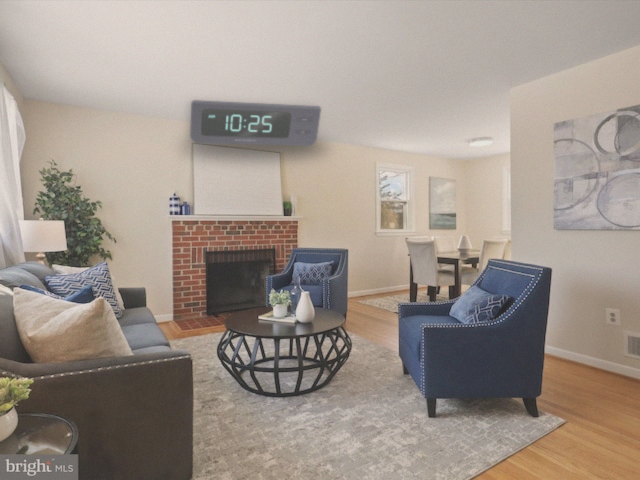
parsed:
10:25
